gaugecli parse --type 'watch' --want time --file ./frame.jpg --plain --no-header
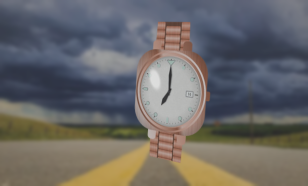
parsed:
7:00
